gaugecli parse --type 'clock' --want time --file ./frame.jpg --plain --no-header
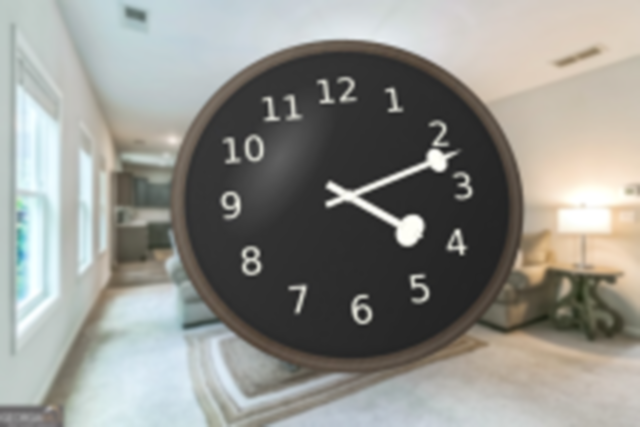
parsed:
4:12
